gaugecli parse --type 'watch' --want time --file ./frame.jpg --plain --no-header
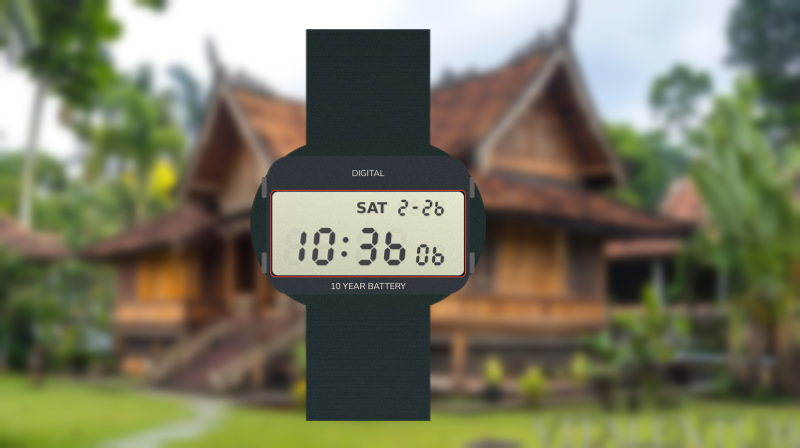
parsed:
10:36:06
